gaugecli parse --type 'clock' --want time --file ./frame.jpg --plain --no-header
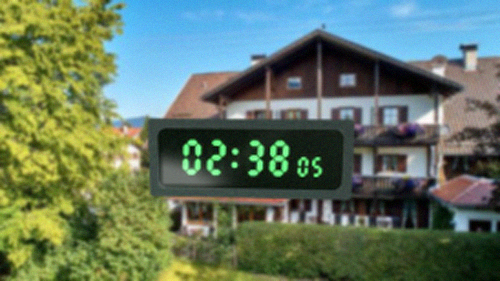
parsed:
2:38:05
